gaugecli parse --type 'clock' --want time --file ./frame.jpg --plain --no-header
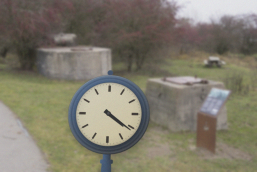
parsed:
4:21
